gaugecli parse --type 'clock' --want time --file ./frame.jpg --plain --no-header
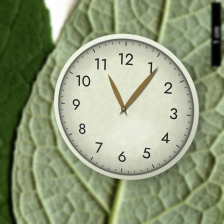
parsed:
11:06
